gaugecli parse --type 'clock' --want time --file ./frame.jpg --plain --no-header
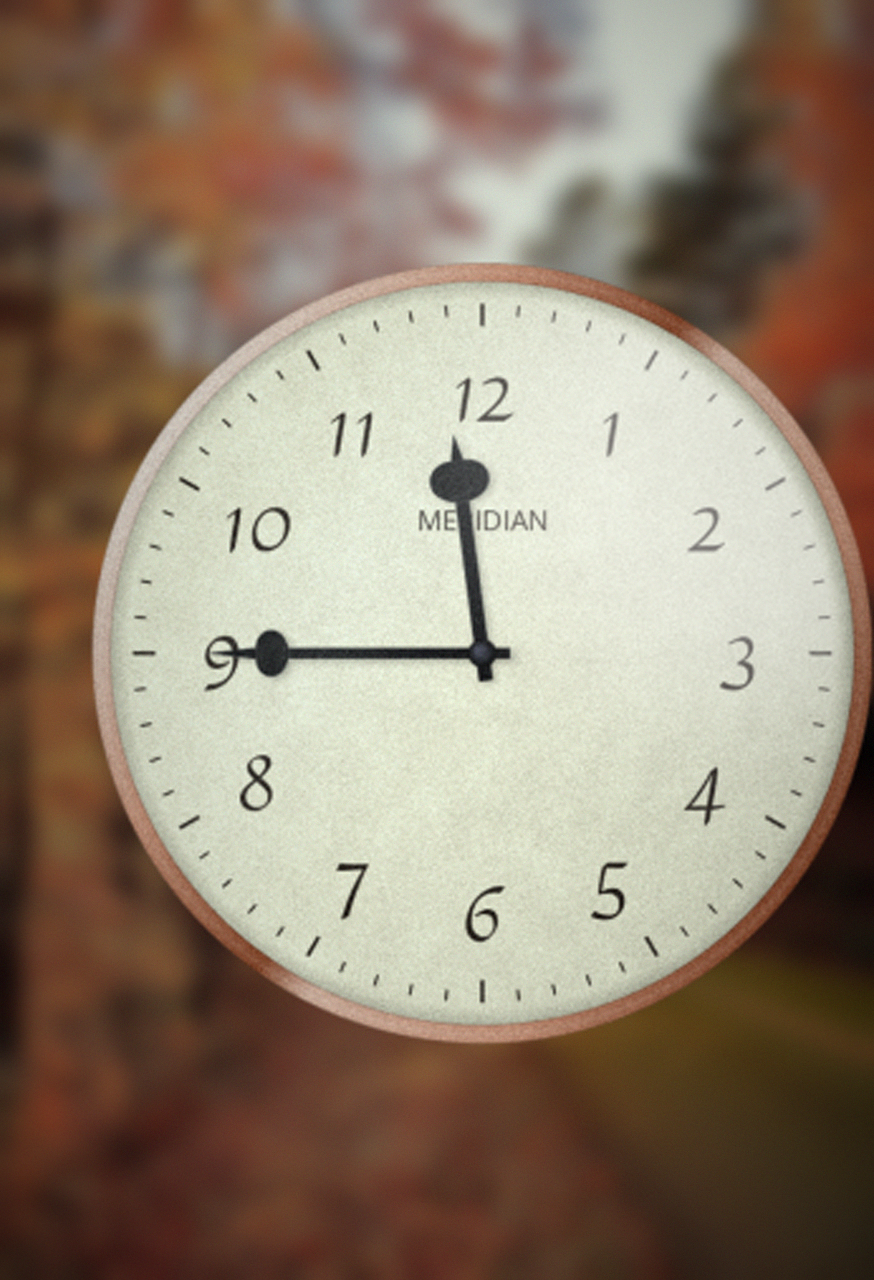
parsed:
11:45
